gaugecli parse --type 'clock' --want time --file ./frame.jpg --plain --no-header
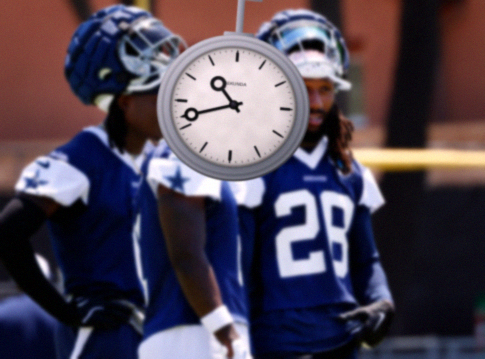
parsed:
10:42
